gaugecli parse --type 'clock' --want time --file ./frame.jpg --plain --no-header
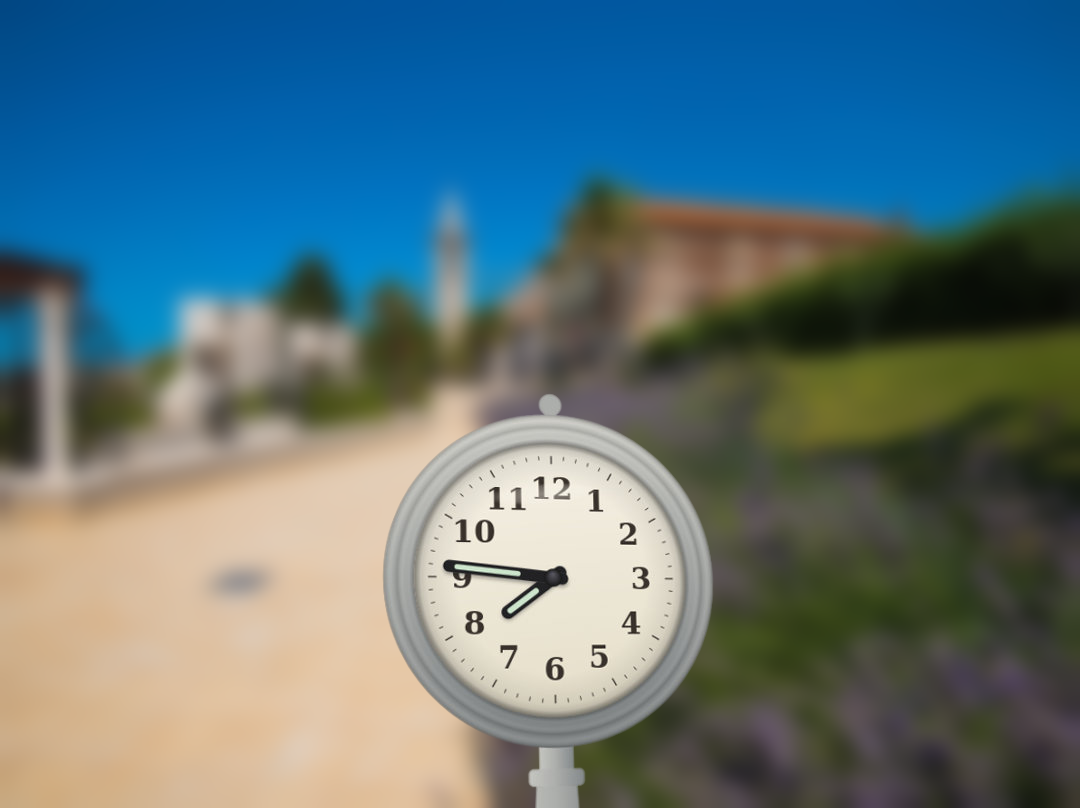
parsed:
7:46
